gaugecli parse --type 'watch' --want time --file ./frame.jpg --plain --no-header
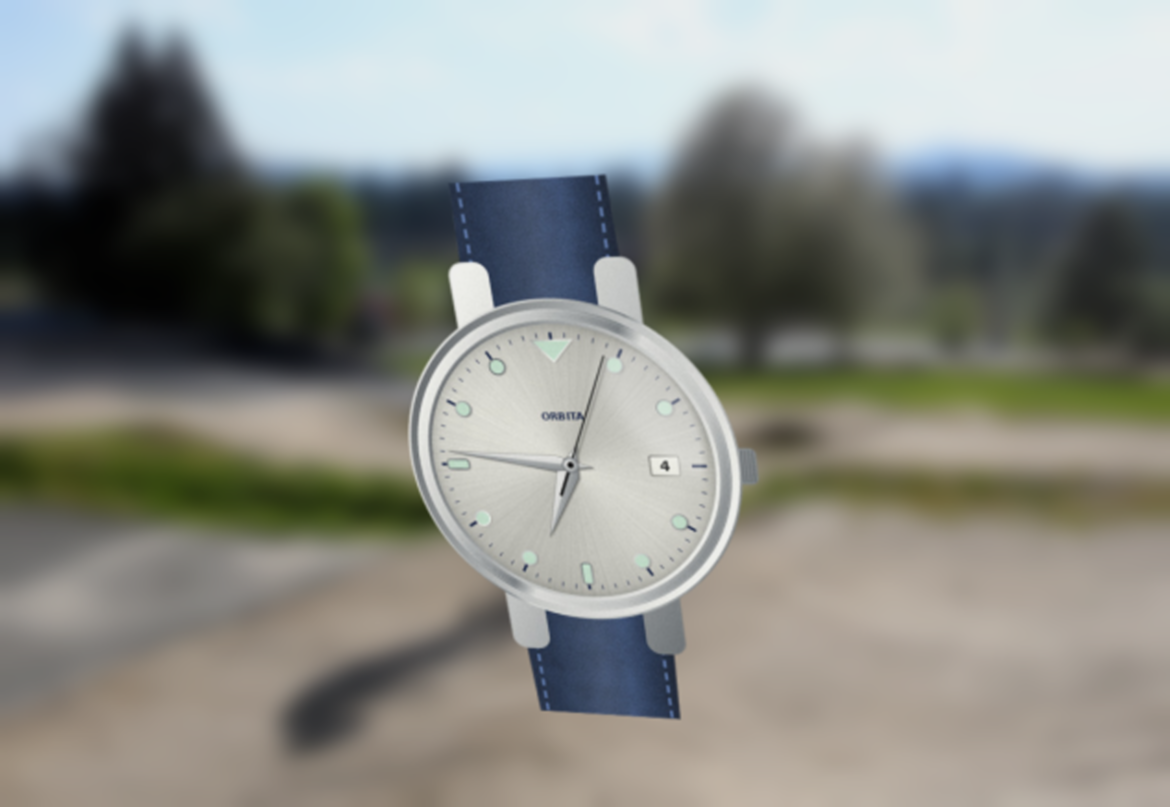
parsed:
6:46:04
